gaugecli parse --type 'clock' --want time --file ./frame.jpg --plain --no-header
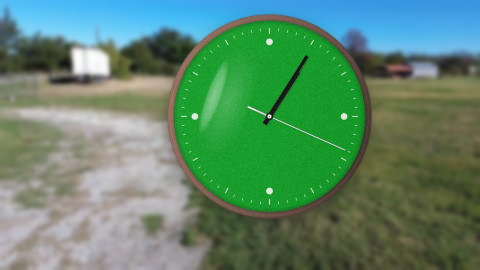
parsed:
1:05:19
